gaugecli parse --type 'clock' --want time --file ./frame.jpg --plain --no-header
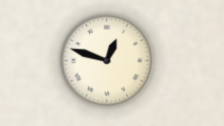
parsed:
12:48
